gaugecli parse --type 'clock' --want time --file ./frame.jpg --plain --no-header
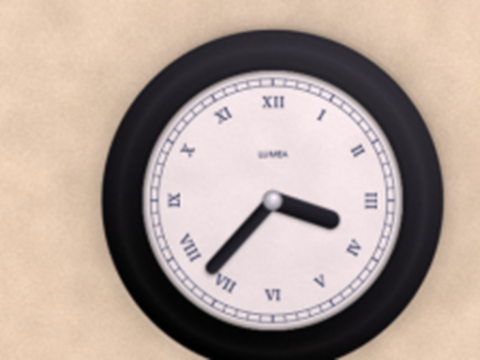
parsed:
3:37
